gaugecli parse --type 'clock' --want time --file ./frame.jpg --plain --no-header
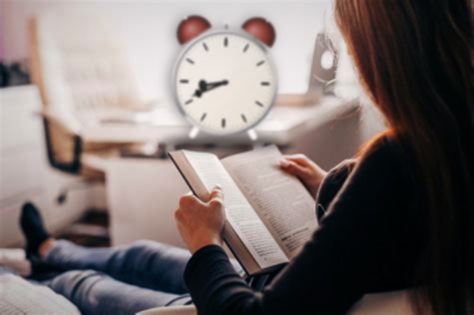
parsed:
8:41
